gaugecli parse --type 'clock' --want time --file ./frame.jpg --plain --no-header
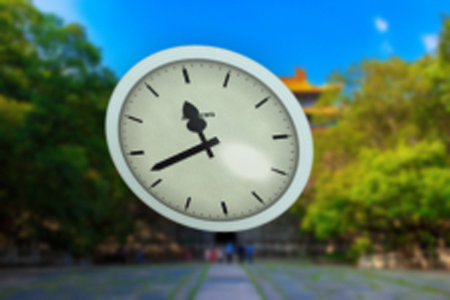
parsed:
11:42
